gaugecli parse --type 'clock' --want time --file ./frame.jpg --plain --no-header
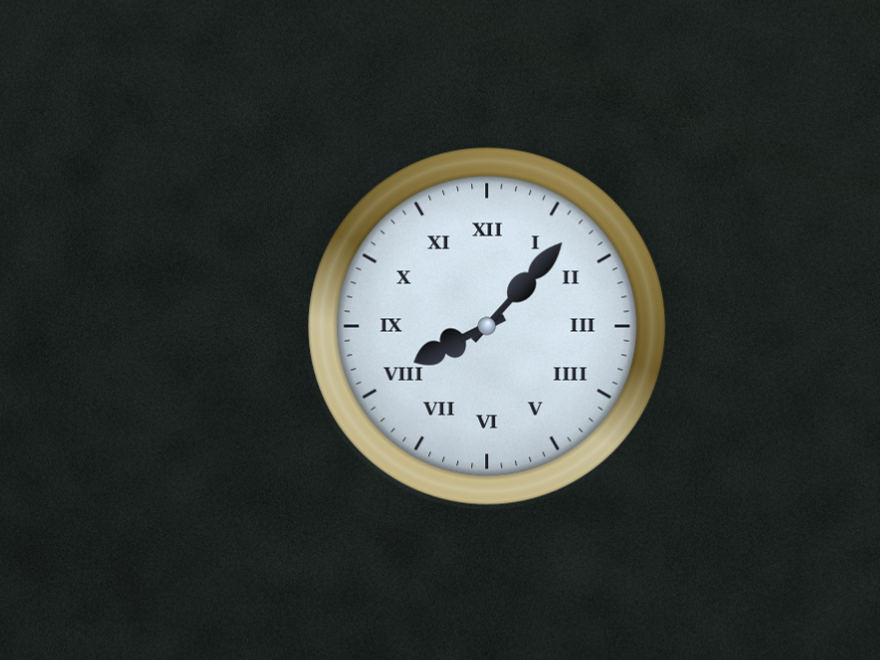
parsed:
8:07
